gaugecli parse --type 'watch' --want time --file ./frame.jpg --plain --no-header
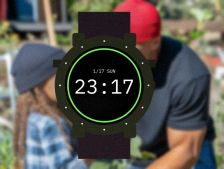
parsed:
23:17
